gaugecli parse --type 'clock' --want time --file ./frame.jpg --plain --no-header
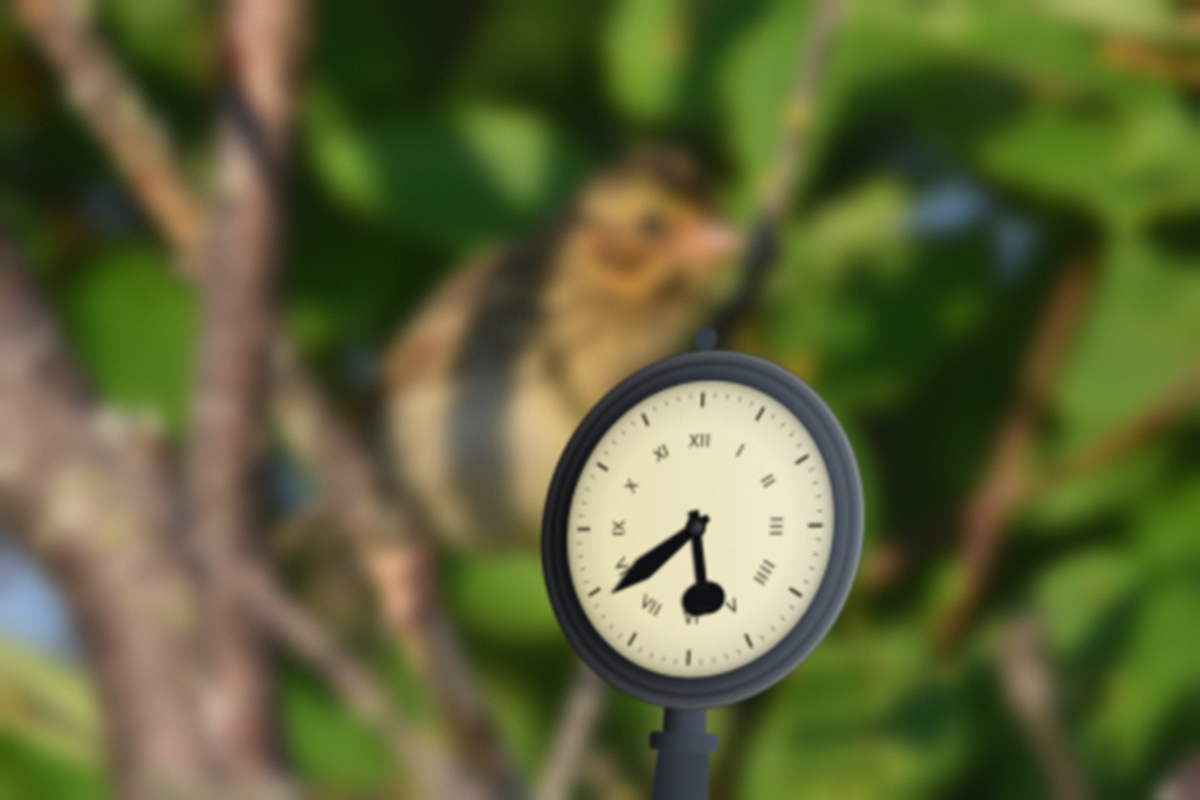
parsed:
5:39
